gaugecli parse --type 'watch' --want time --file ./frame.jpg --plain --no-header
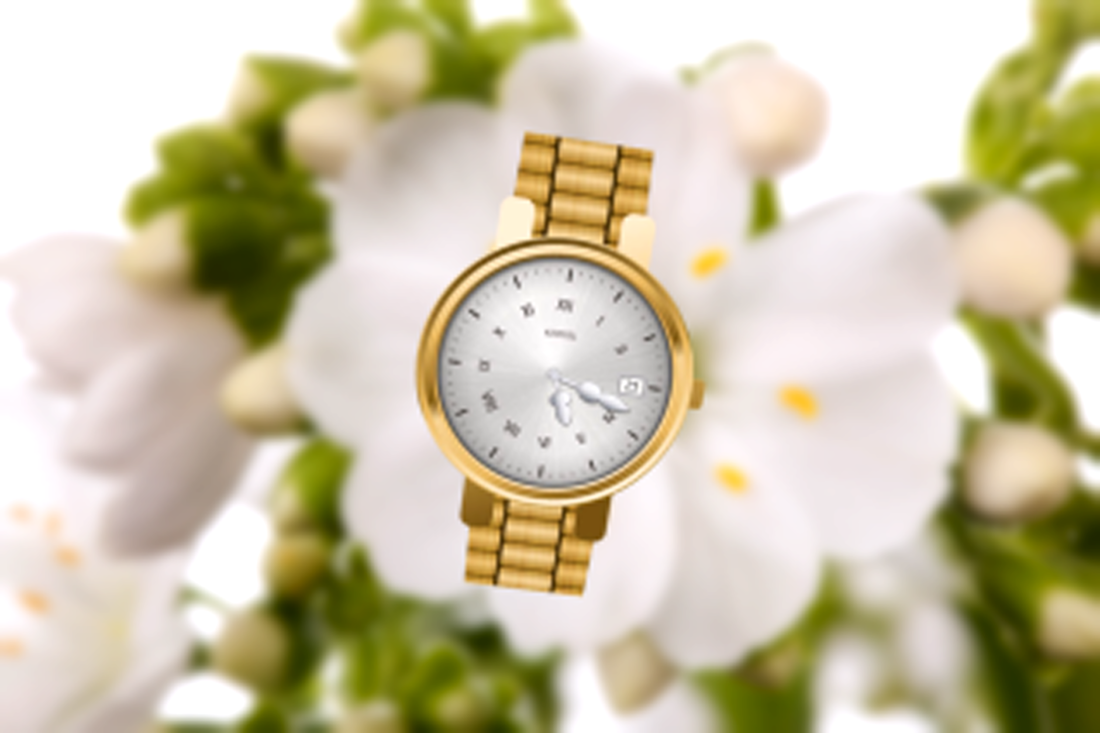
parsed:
5:18
